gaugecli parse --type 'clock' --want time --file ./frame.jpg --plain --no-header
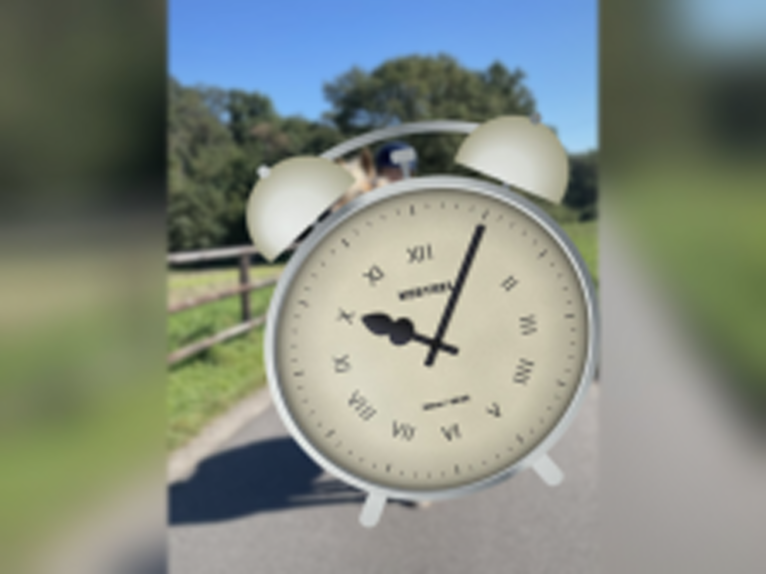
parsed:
10:05
